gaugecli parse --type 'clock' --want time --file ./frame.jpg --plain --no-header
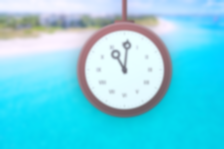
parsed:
11:01
